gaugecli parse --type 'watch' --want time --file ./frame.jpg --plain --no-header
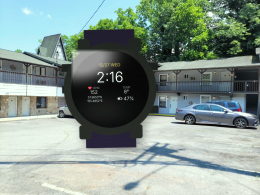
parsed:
2:16
